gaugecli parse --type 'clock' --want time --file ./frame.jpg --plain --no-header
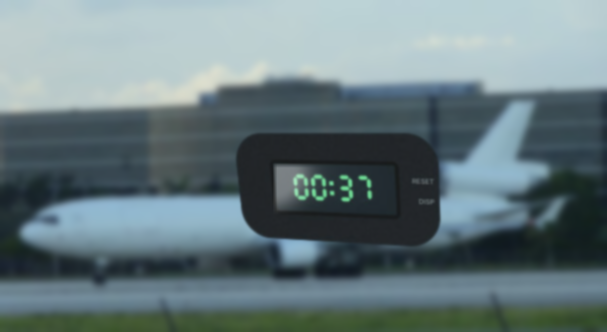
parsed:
0:37
